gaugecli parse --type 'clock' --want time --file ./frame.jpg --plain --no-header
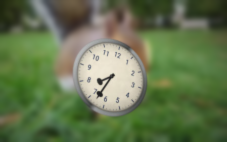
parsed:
7:33
